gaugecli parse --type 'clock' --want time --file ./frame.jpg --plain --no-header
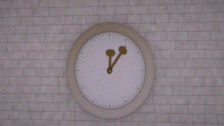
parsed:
12:06
